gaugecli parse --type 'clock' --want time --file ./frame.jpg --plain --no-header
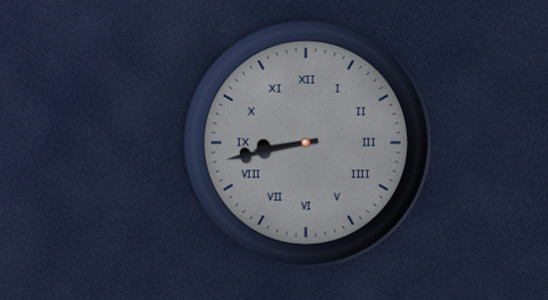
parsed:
8:43
